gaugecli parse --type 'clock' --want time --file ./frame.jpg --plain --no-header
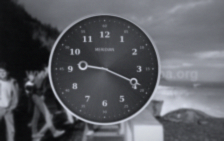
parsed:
9:19
